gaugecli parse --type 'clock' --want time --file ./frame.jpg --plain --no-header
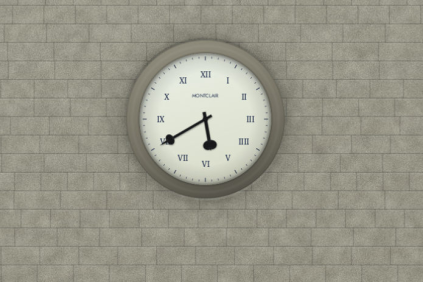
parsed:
5:40
